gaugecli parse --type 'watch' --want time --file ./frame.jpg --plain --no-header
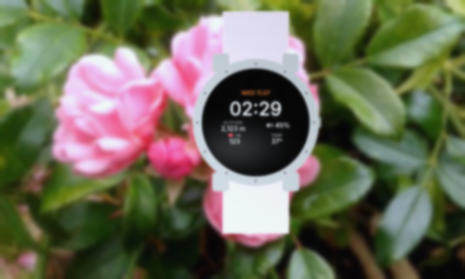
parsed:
2:29
